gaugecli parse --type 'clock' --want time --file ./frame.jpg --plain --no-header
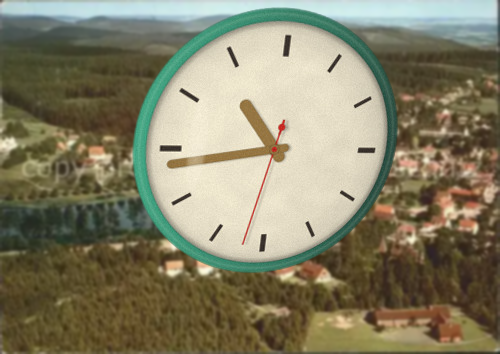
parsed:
10:43:32
